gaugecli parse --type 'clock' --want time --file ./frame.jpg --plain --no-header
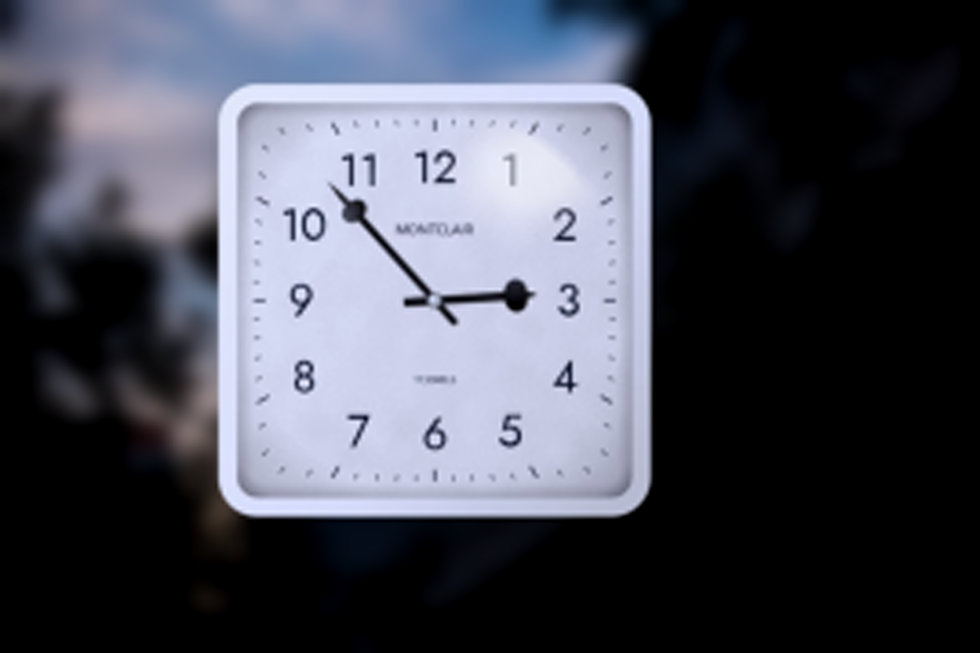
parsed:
2:53
